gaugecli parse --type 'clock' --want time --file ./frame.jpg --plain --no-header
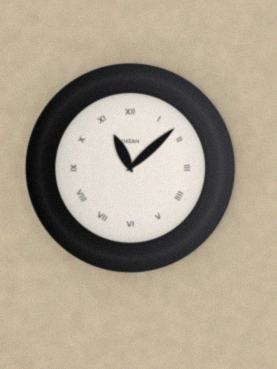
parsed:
11:08
